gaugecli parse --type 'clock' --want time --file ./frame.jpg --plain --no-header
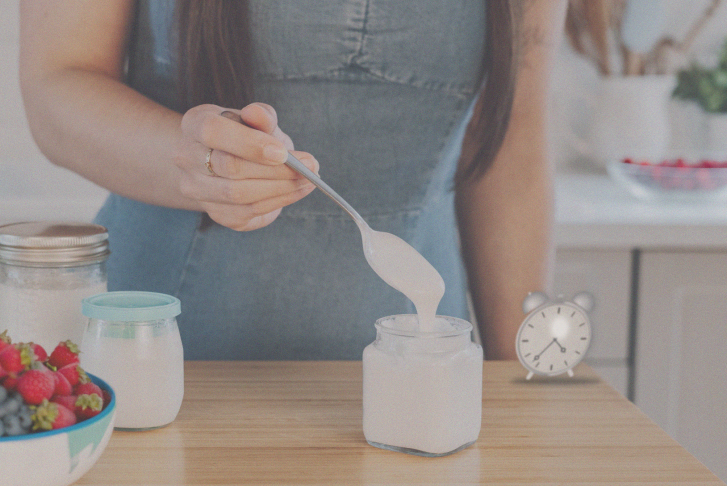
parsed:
4:37
